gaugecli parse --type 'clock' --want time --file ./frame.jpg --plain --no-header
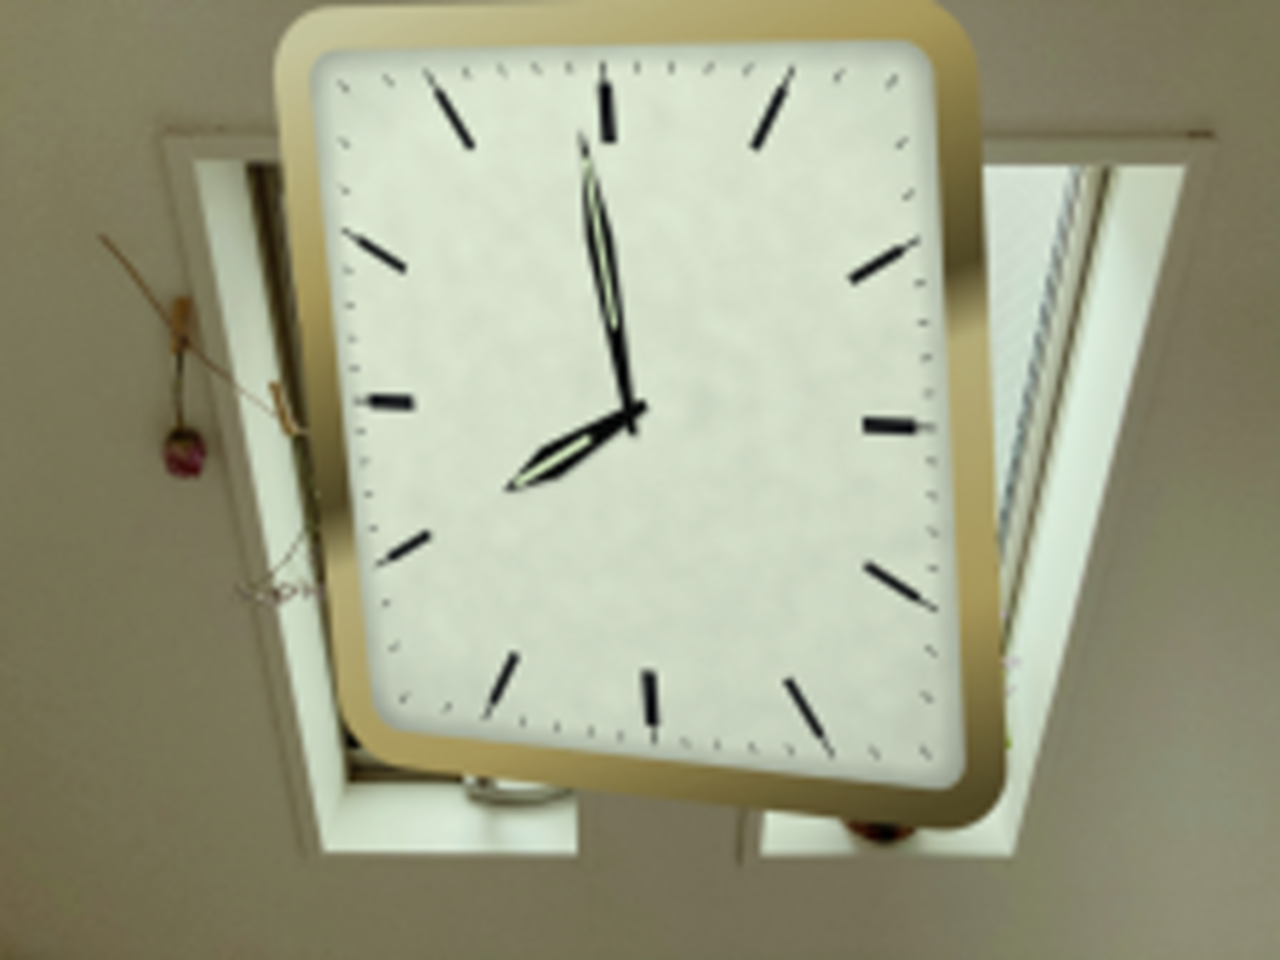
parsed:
7:59
